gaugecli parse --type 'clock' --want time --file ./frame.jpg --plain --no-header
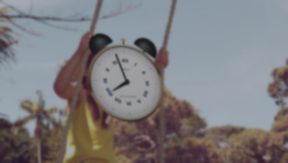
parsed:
7:57
